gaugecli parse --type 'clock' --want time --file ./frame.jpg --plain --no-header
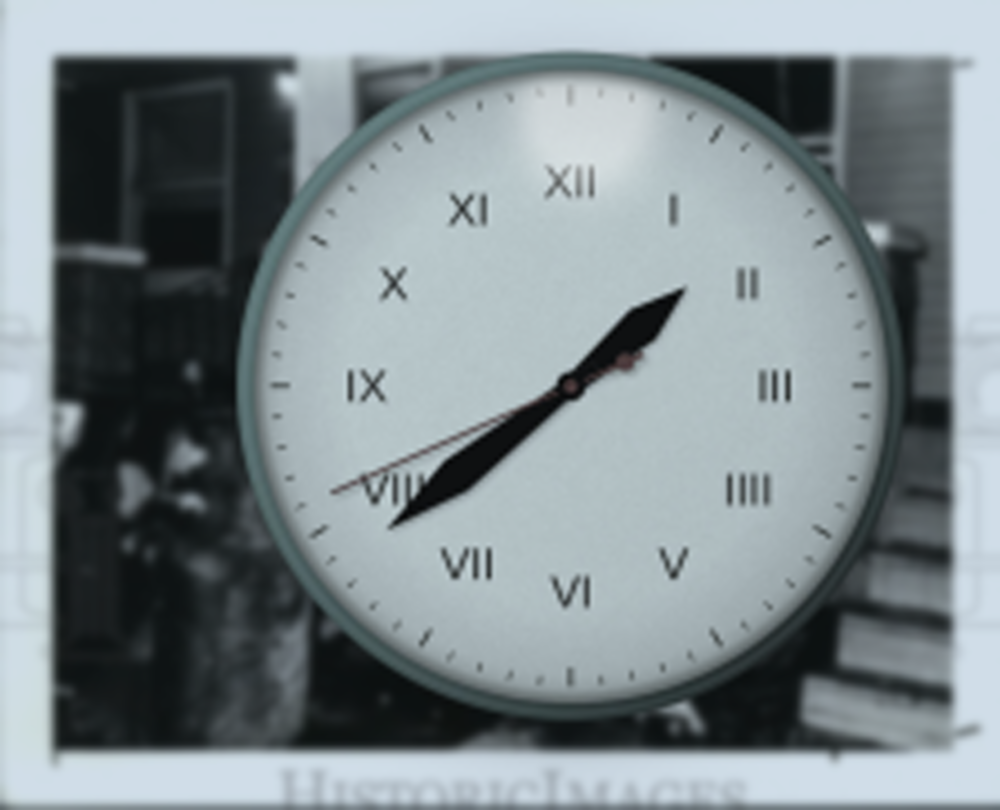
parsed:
1:38:41
